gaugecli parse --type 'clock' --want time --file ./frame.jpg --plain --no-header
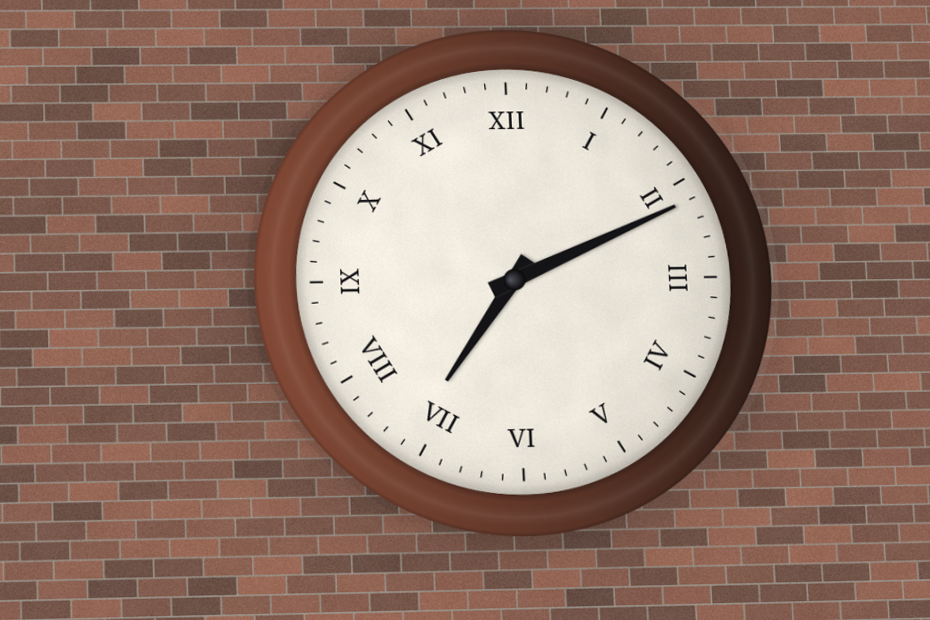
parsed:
7:11
